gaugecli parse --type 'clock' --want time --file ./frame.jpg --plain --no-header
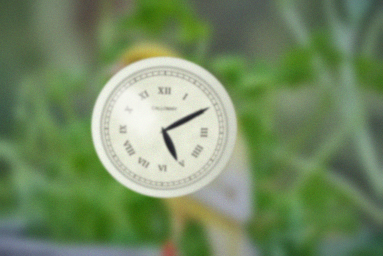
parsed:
5:10
